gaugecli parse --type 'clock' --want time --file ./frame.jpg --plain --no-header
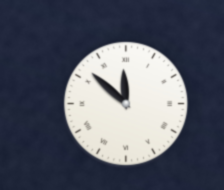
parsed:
11:52
